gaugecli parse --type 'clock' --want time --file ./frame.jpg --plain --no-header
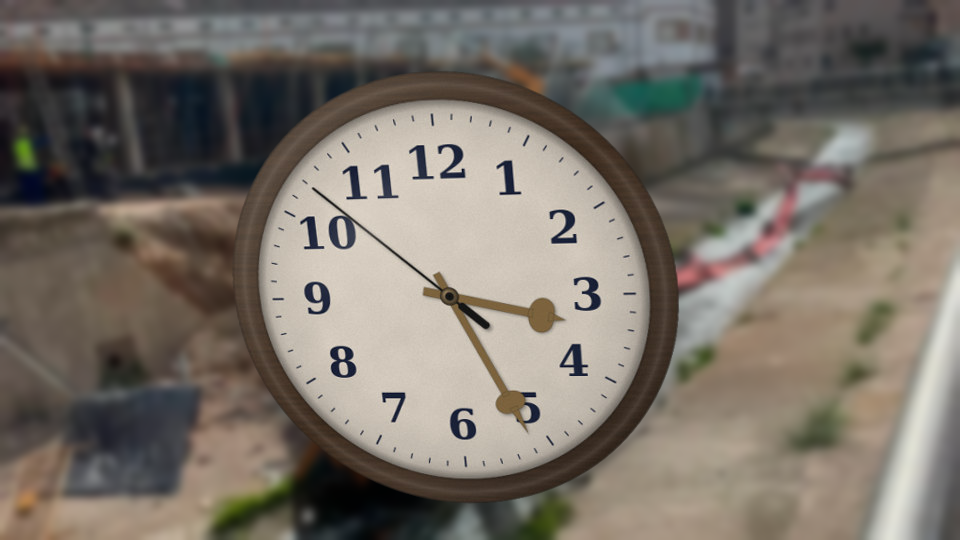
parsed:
3:25:52
